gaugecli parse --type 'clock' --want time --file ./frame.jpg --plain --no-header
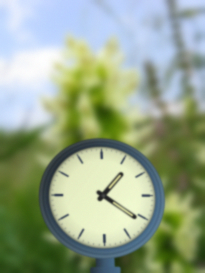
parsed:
1:21
